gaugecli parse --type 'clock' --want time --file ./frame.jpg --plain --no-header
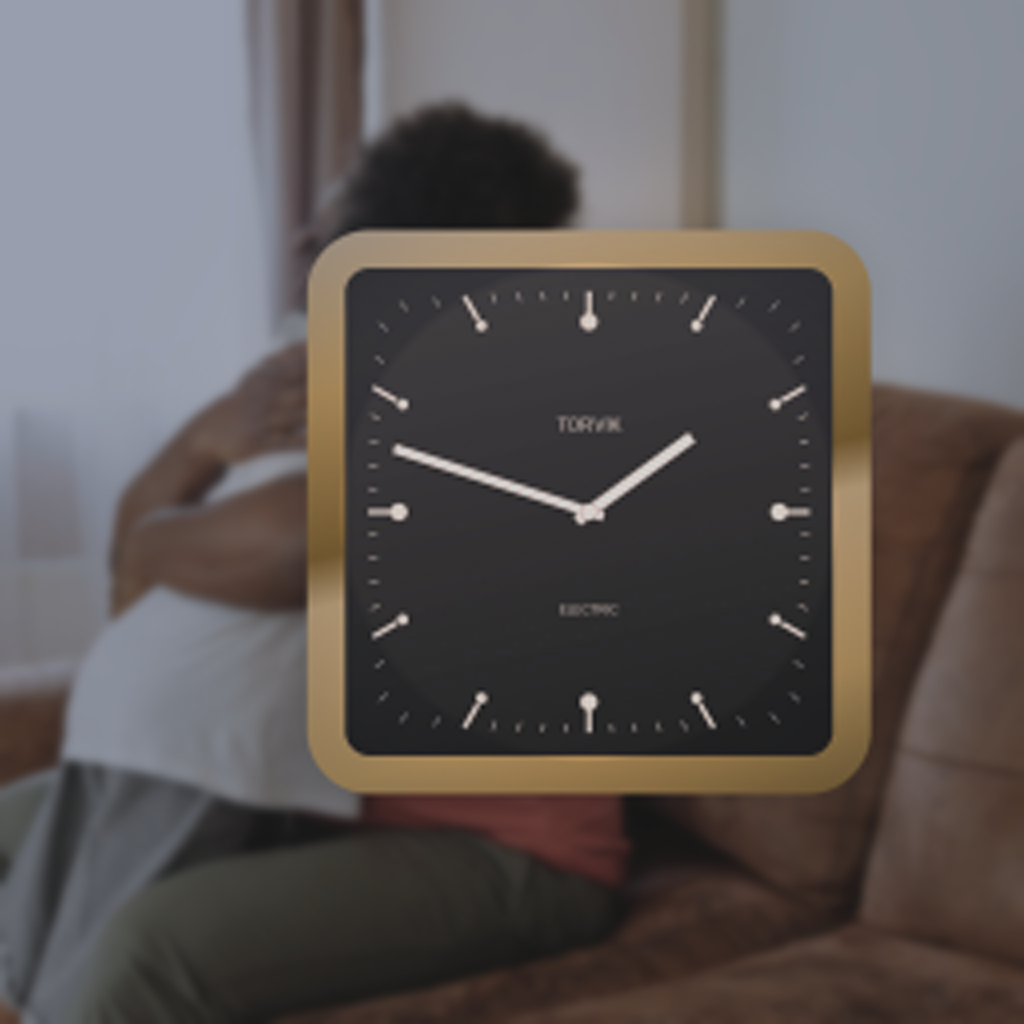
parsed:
1:48
